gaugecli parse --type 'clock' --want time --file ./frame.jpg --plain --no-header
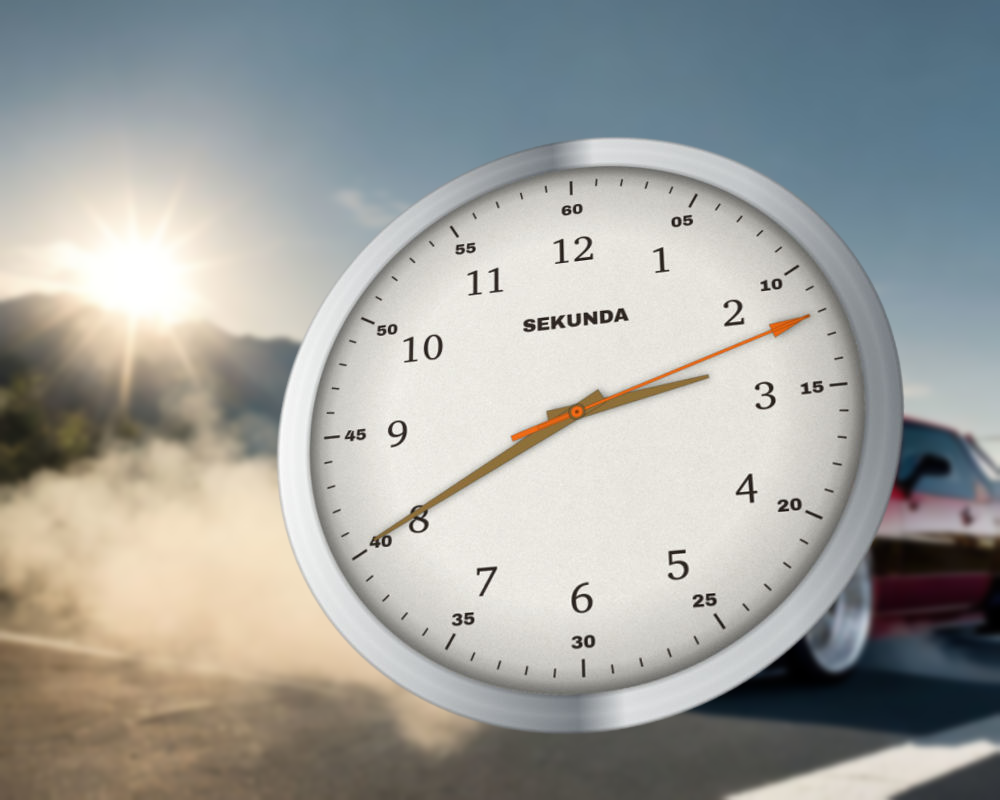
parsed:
2:40:12
